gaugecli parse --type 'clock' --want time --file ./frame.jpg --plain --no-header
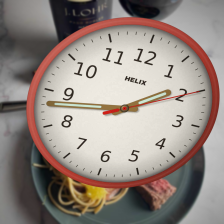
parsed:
1:43:10
